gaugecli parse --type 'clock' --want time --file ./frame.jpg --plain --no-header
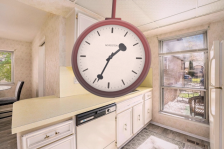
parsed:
1:34
